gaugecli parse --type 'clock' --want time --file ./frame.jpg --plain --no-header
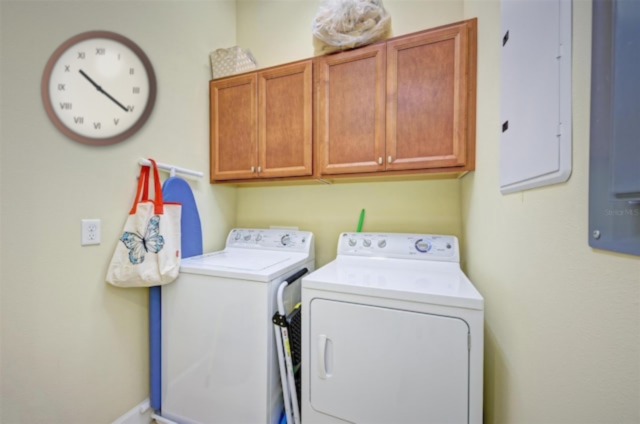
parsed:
10:21
